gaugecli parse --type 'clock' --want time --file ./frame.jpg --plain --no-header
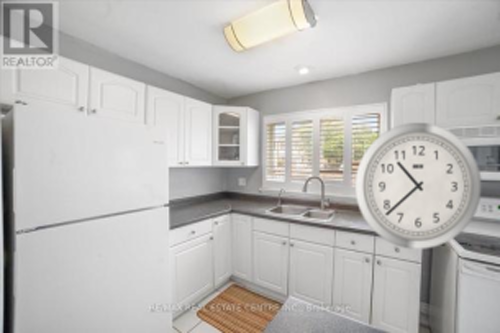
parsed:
10:38
